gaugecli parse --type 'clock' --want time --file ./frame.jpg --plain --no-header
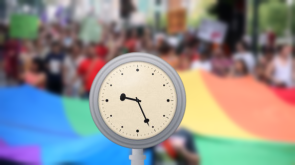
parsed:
9:26
